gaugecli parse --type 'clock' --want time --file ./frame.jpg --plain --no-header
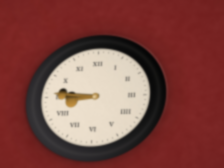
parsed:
8:46
